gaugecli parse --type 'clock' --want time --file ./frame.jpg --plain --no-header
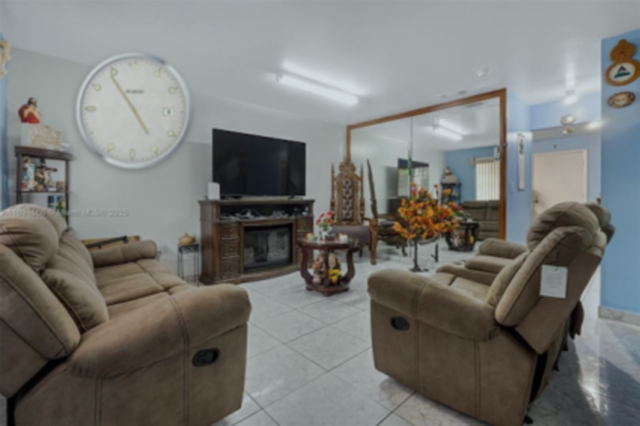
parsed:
4:54
